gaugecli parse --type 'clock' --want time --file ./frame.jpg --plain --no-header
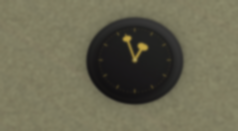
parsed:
12:57
